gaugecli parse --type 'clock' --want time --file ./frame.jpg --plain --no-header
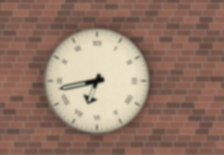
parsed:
6:43
